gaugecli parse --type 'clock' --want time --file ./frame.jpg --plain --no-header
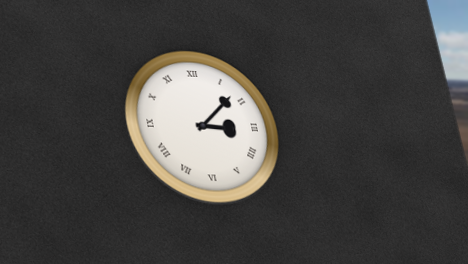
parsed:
3:08
